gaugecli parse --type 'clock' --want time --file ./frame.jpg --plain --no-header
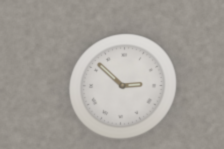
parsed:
2:52
